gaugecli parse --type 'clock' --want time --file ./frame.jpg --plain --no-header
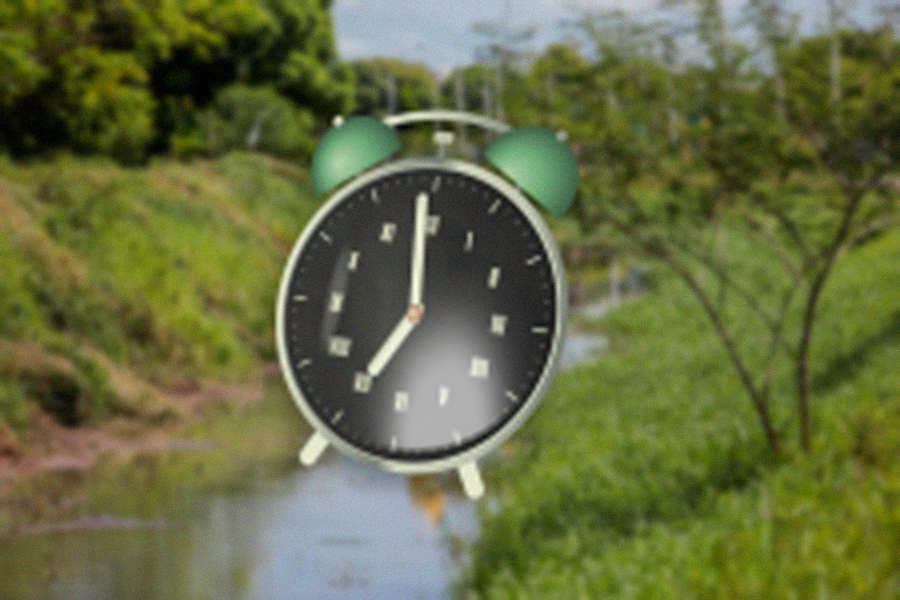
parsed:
6:59
